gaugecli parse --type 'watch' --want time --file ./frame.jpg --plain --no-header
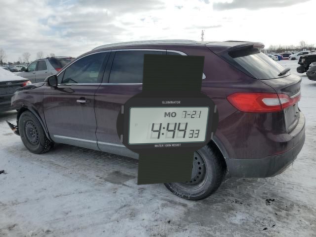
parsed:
4:44
